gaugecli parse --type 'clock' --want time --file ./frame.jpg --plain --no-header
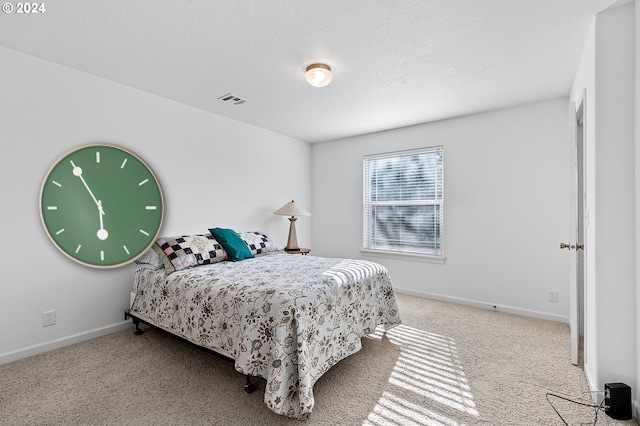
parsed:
5:55
